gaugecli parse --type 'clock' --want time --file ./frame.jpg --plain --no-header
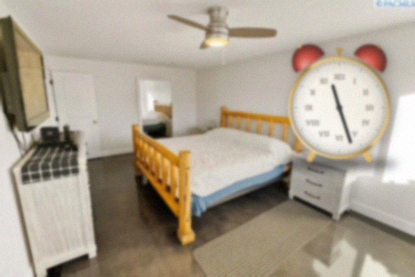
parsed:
11:27
